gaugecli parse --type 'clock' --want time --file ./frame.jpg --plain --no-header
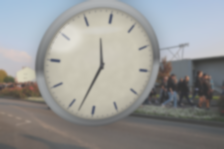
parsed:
11:33
